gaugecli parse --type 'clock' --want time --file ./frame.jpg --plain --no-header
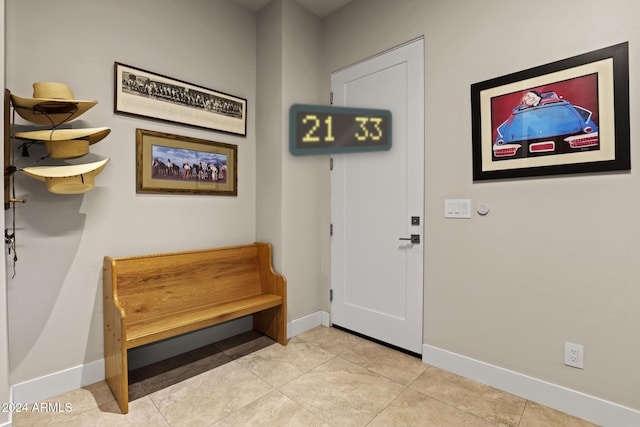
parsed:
21:33
